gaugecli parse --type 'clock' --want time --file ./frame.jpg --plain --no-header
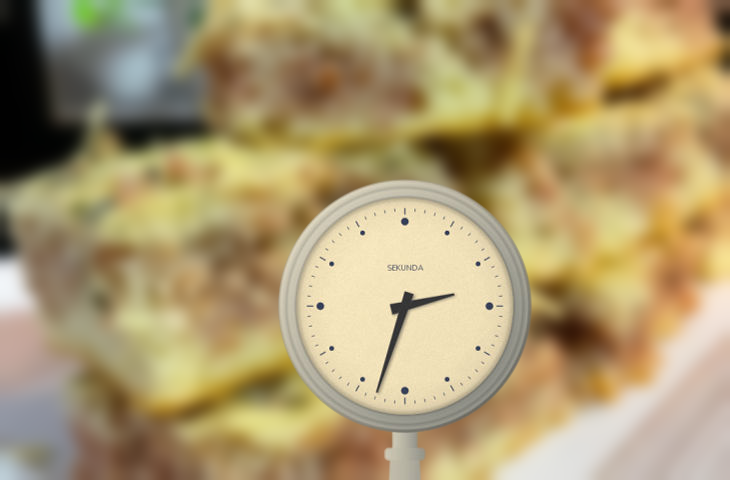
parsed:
2:33
